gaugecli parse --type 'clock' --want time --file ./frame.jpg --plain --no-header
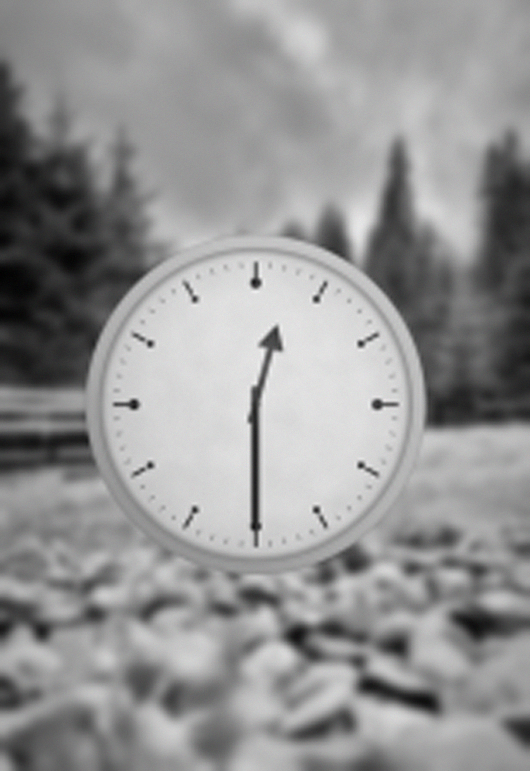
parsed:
12:30
